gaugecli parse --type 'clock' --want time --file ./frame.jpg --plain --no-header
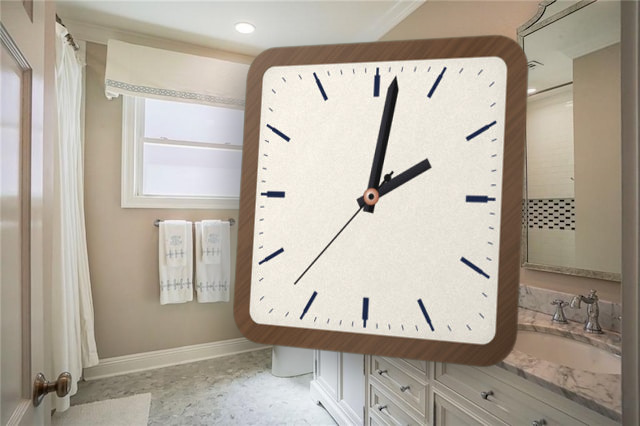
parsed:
2:01:37
